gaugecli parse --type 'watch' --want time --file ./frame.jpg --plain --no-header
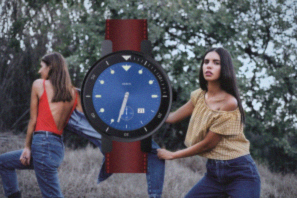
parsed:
6:33
